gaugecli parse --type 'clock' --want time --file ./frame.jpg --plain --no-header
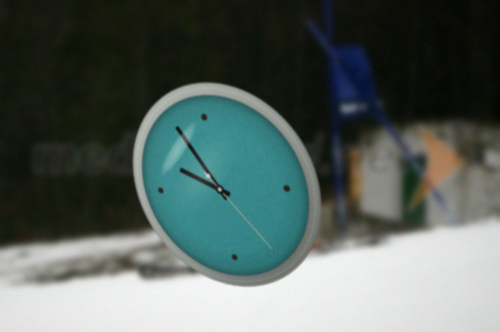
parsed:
9:55:24
